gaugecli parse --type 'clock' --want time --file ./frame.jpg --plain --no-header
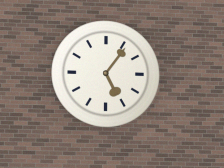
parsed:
5:06
